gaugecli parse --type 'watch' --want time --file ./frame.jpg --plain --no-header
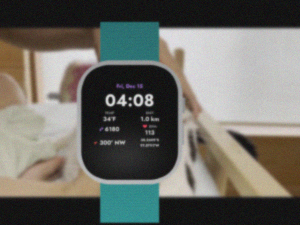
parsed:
4:08
